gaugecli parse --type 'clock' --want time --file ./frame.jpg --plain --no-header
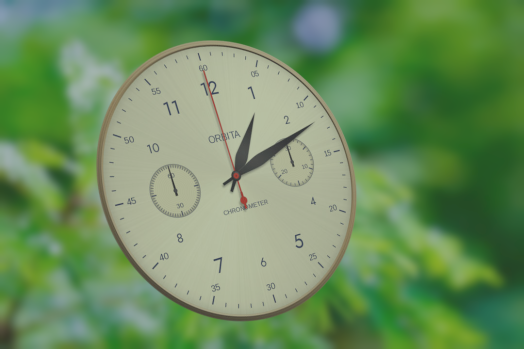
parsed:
1:12
